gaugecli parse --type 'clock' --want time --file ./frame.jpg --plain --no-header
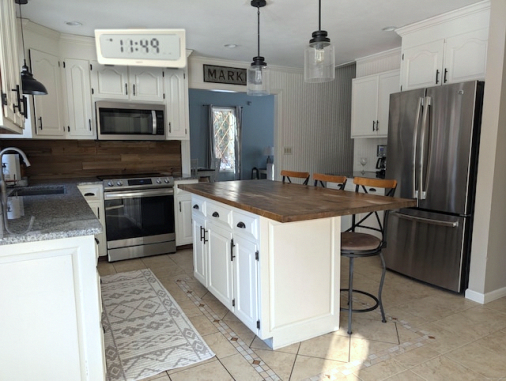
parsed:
11:49
